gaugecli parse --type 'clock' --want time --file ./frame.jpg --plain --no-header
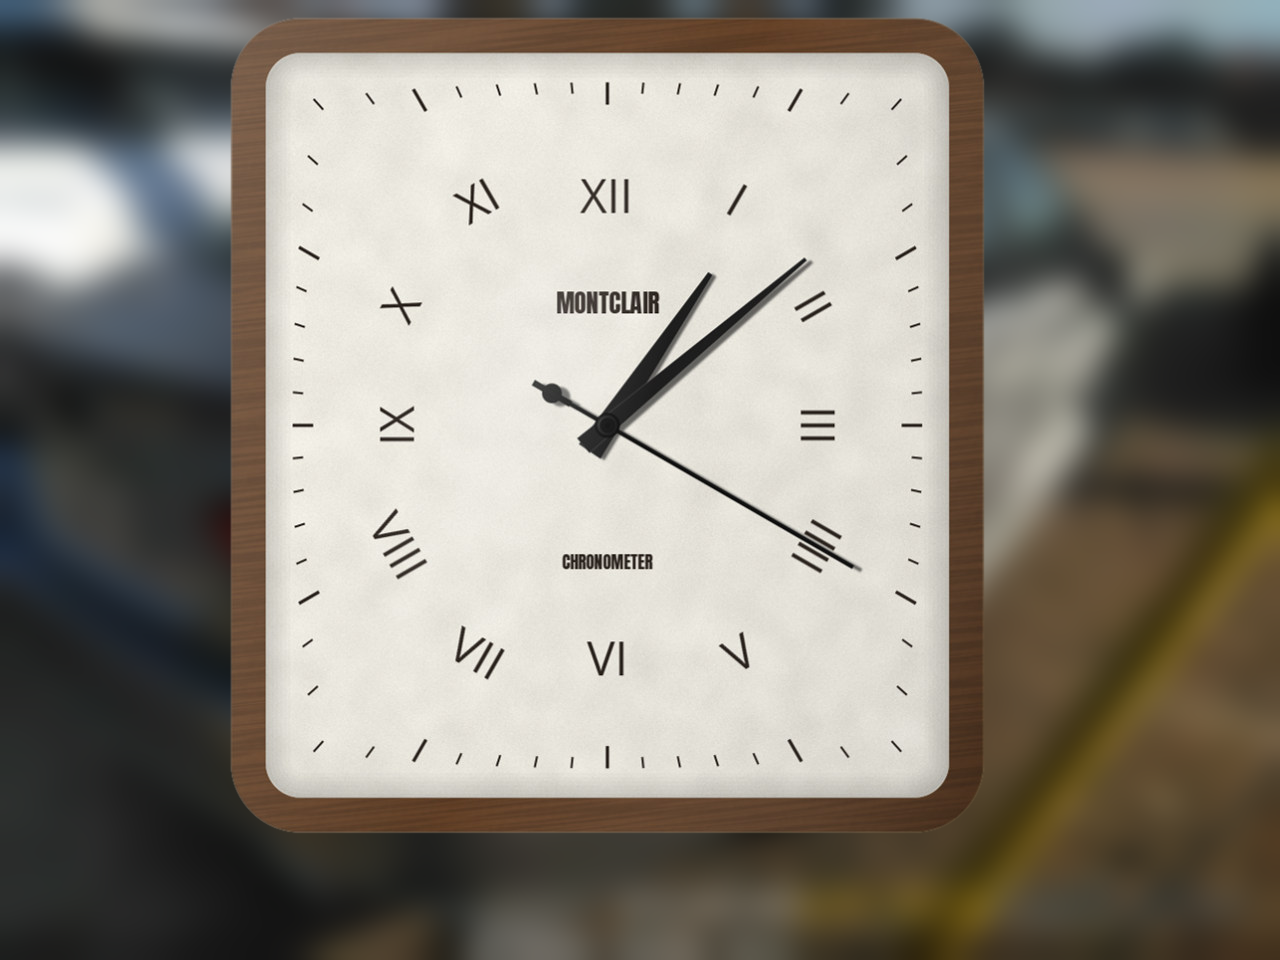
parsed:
1:08:20
